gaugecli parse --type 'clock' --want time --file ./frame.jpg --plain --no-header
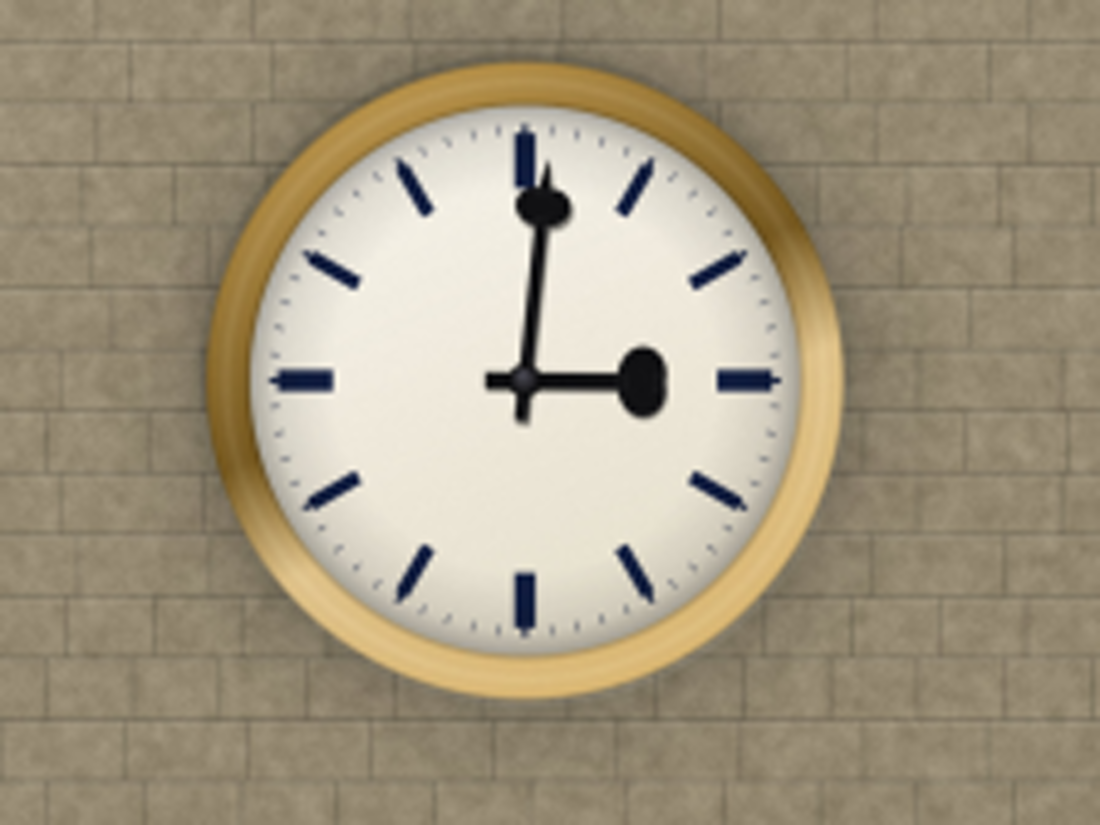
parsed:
3:01
